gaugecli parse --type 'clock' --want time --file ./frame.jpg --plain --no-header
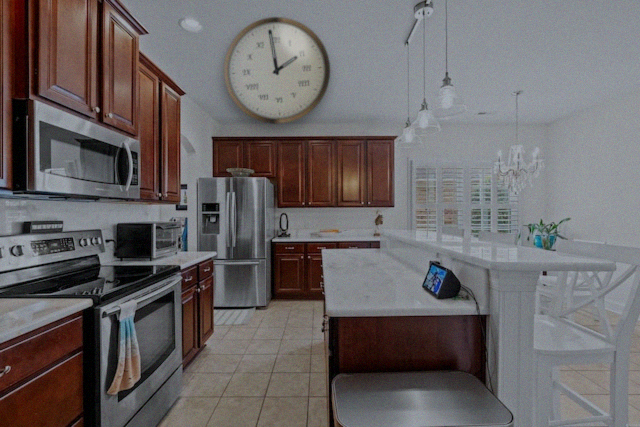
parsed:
1:59
